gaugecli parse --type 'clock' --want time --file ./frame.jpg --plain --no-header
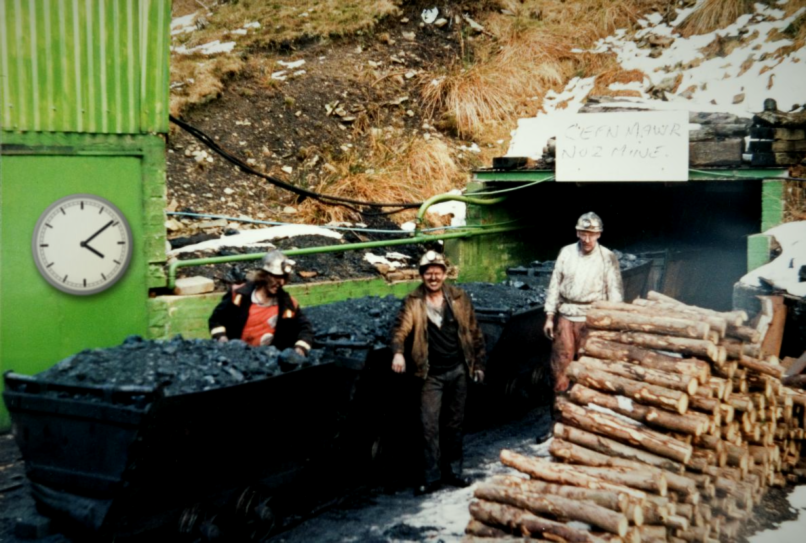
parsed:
4:09
